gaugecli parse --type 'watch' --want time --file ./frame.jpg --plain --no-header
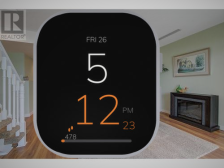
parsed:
5:12:23
